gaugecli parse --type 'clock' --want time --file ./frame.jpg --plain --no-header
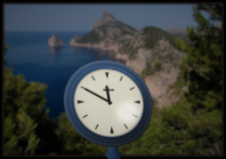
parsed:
11:50
